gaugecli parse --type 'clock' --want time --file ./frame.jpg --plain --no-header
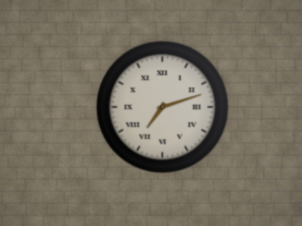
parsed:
7:12
